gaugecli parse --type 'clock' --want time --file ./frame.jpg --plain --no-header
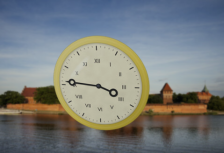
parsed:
3:46
